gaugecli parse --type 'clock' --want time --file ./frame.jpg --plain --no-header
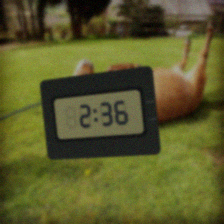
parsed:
2:36
